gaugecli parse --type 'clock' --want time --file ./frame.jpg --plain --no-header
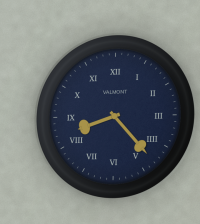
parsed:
8:23
